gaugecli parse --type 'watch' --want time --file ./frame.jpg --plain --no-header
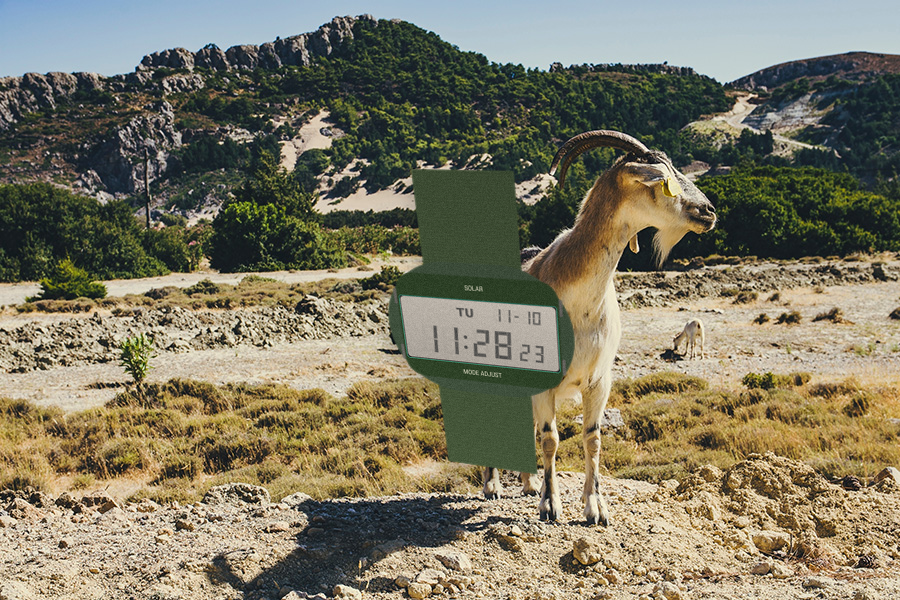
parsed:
11:28:23
